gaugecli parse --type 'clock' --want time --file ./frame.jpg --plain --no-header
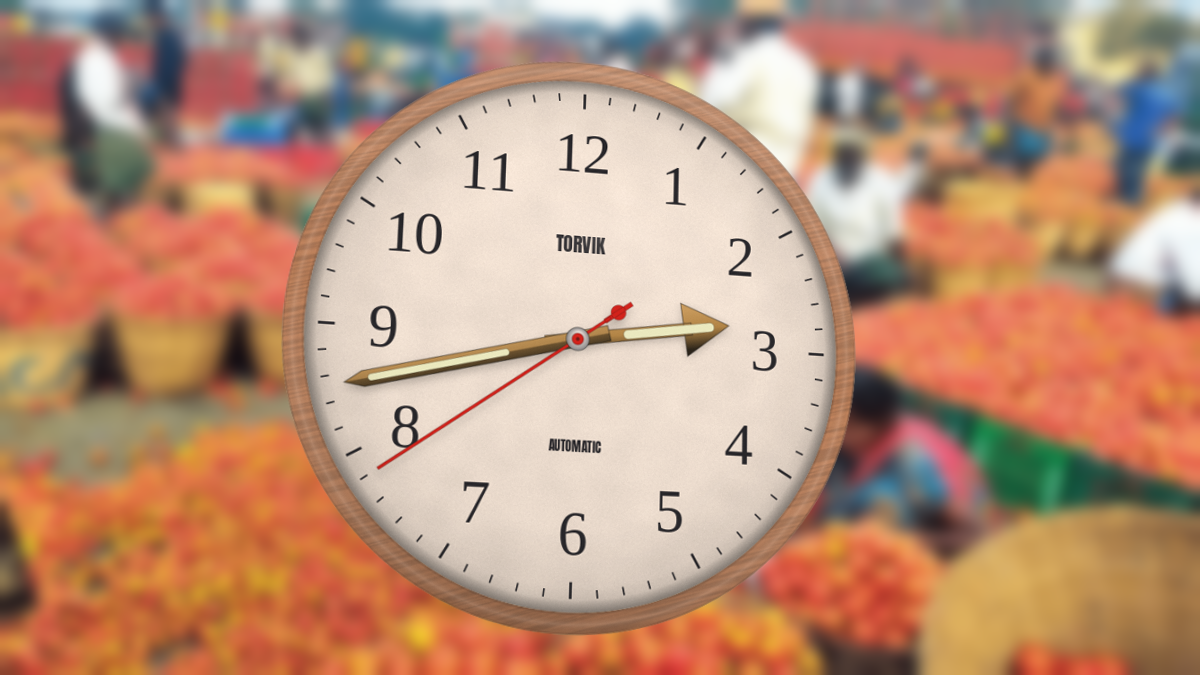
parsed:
2:42:39
